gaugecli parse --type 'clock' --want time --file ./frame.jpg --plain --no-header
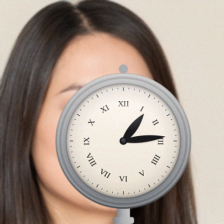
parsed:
1:14
